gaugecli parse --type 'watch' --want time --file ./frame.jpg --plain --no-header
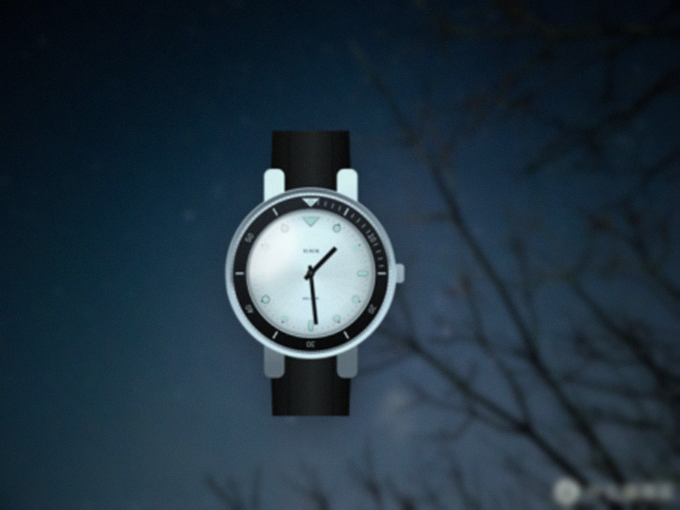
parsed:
1:29
